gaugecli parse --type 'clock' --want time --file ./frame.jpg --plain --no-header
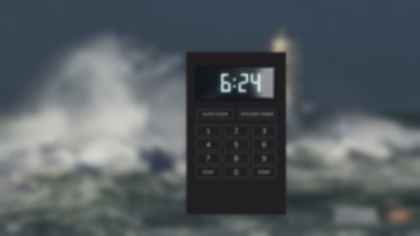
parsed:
6:24
